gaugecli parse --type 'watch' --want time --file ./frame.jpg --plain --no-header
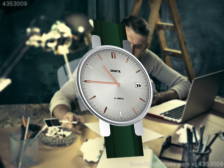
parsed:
10:45
